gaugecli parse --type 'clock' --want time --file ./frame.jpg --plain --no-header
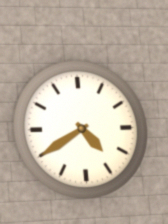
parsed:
4:40
